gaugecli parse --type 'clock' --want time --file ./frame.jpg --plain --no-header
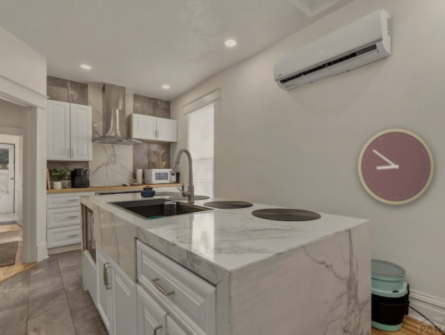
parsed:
8:51
